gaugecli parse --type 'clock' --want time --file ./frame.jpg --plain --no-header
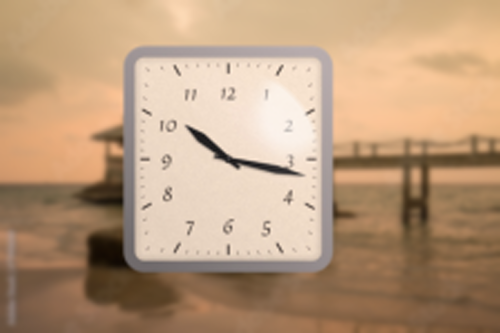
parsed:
10:17
